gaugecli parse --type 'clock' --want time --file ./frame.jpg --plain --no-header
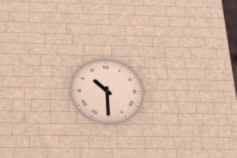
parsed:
10:30
